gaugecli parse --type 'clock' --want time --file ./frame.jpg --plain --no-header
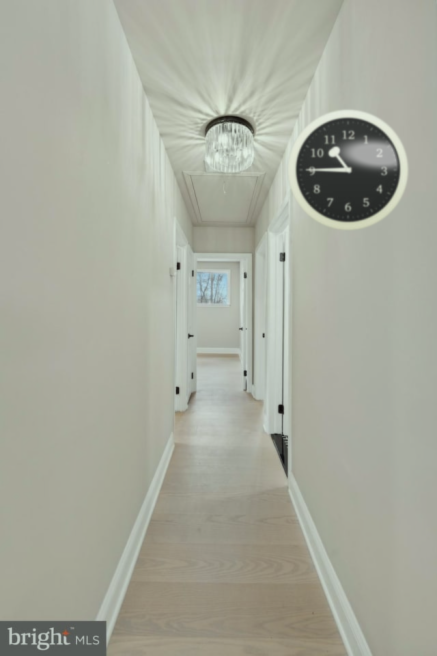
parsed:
10:45
